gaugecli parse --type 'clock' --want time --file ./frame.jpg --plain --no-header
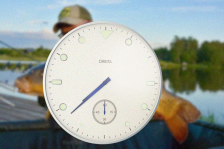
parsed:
7:38
